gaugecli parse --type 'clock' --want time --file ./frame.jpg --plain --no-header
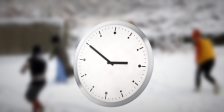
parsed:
2:50
